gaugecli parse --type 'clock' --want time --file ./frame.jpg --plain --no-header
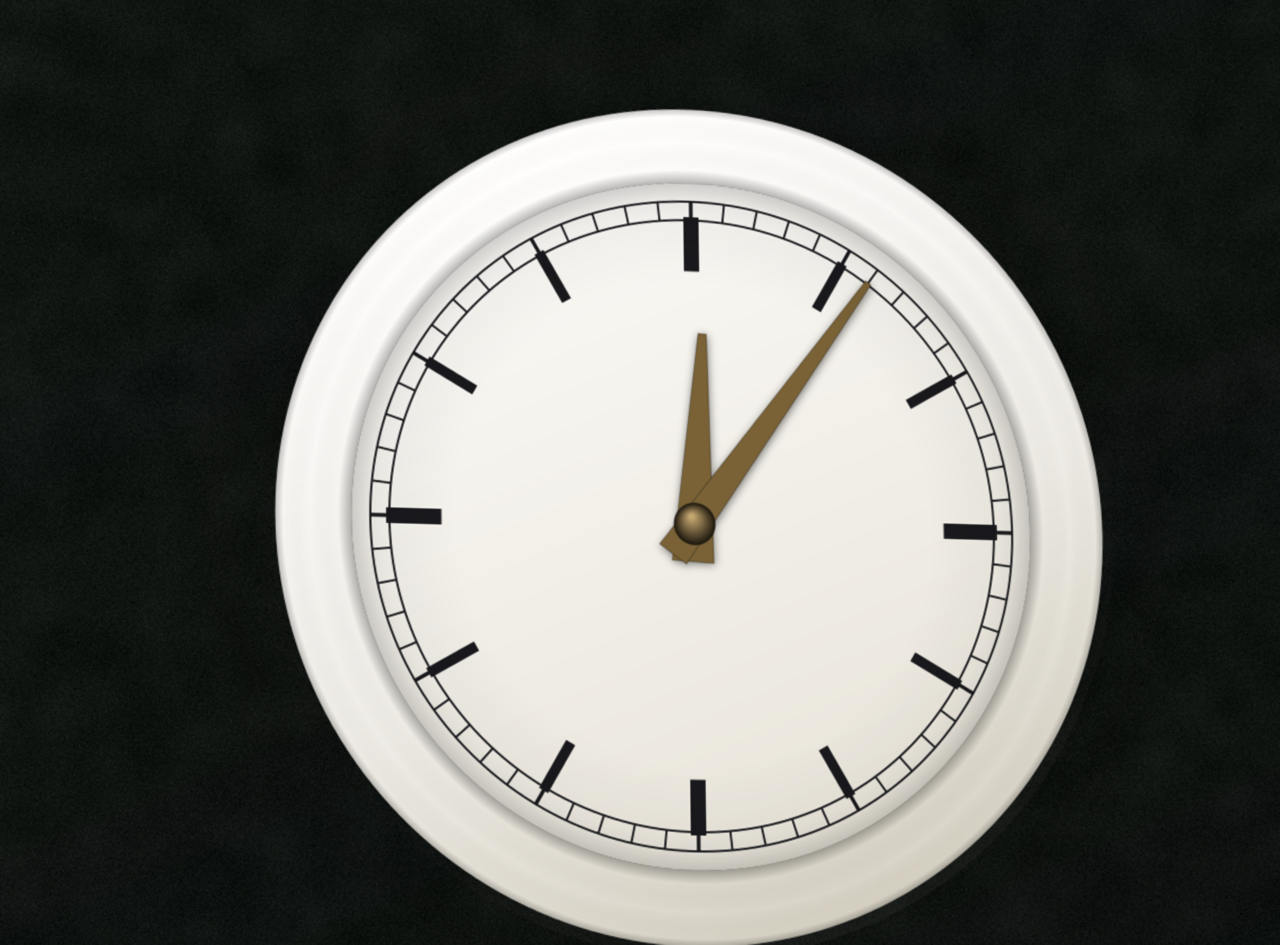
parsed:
12:06
